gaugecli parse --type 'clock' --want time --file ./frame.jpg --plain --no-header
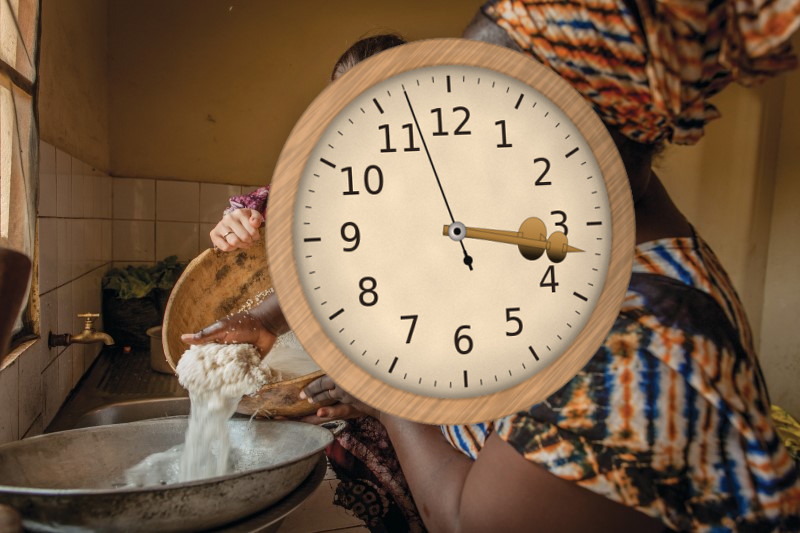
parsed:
3:16:57
